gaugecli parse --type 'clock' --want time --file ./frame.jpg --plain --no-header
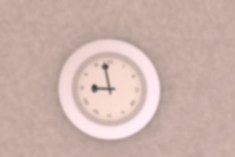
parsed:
8:58
